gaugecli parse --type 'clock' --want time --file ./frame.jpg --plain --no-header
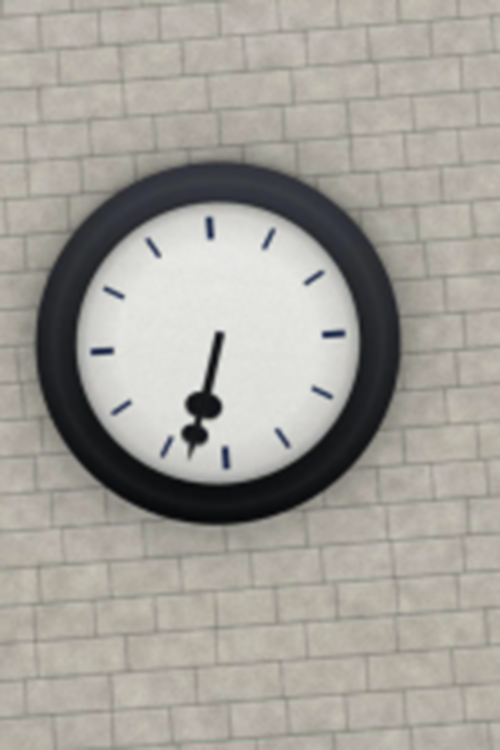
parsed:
6:33
